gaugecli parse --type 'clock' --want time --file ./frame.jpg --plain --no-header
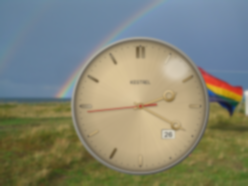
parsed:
2:19:44
